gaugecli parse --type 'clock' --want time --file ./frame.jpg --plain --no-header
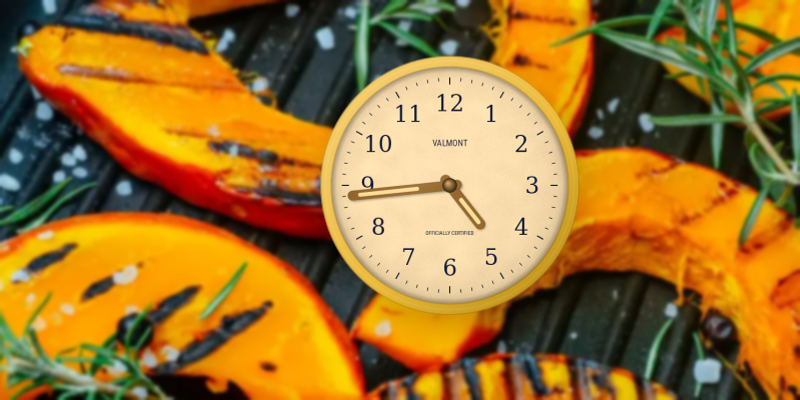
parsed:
4:44
